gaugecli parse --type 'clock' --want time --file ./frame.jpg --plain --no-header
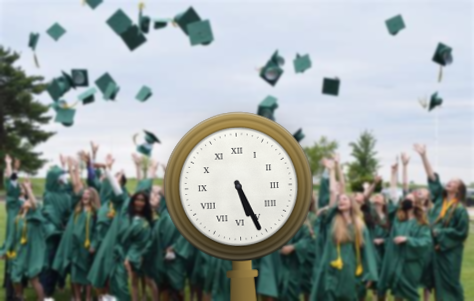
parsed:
5:26
